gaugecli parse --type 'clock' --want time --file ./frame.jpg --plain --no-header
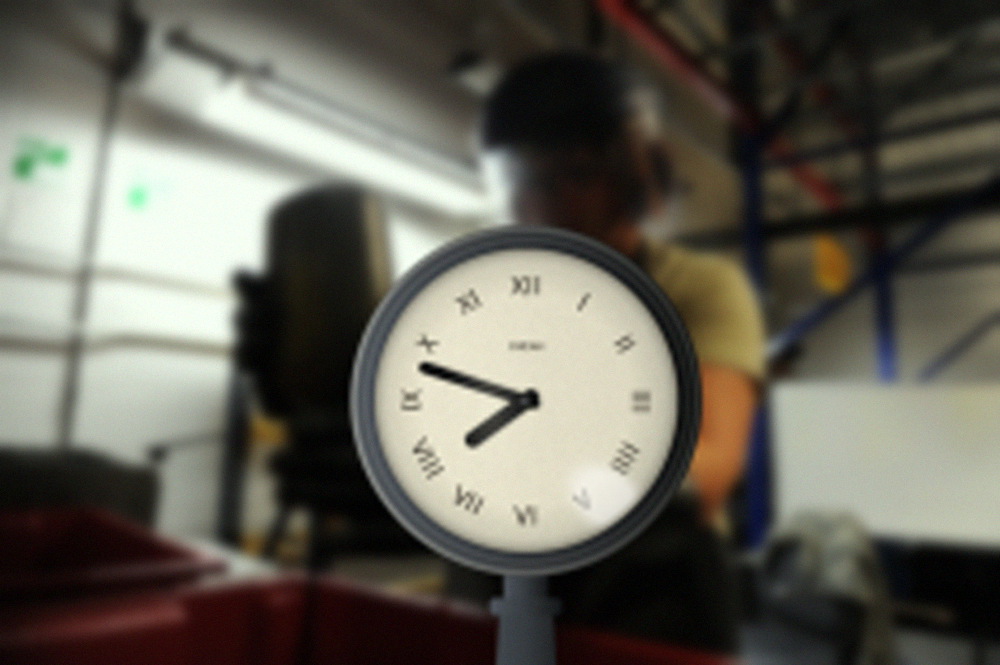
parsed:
7:48
